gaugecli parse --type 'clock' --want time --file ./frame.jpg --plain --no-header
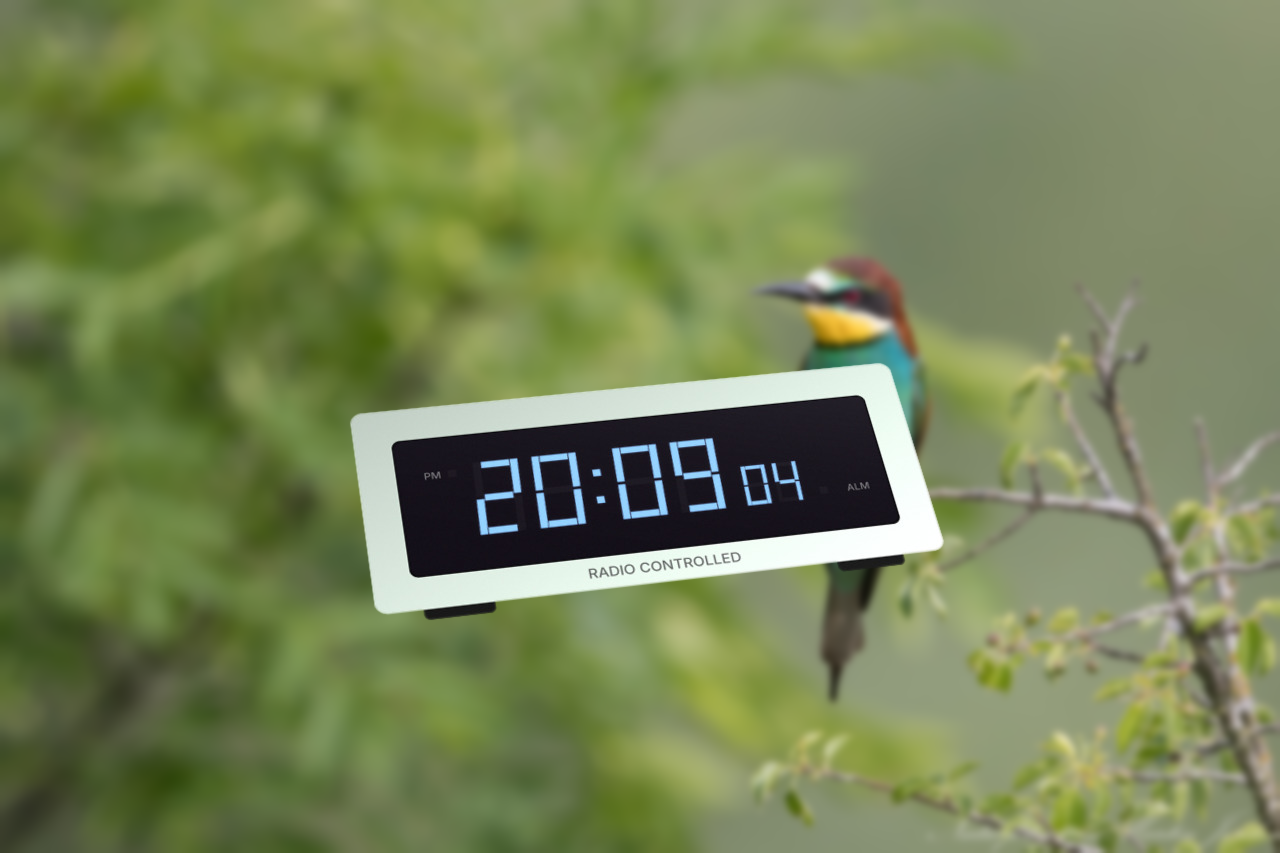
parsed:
20:09:04
